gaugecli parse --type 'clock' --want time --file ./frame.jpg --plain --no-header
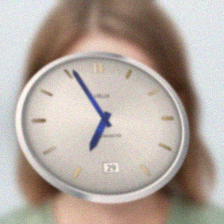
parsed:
6:56
